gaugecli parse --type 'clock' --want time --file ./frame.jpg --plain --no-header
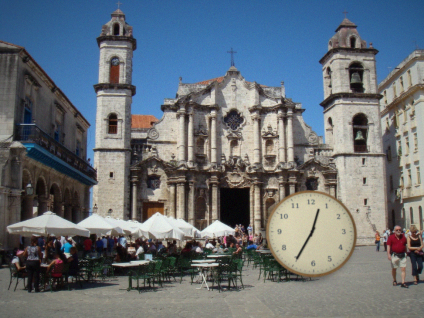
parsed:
12:35
